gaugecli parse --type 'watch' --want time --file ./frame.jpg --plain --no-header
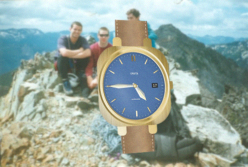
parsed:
4:45
